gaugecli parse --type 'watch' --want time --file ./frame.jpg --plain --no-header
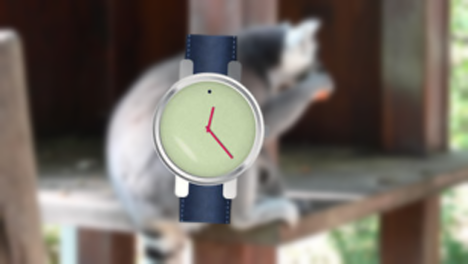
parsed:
12:23
